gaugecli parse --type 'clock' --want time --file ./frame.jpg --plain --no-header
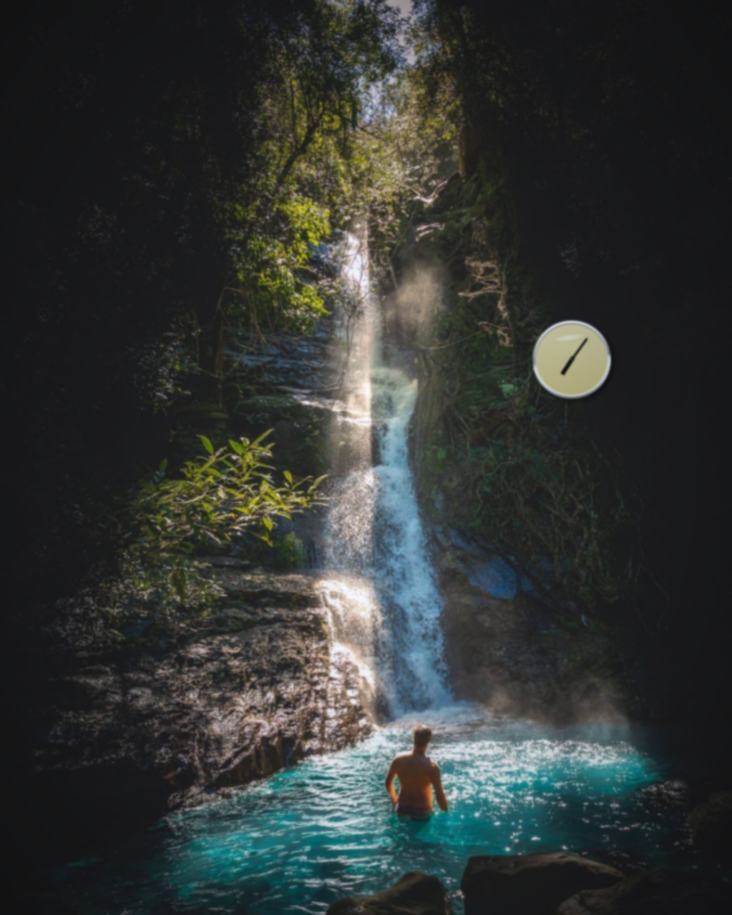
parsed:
7:06
